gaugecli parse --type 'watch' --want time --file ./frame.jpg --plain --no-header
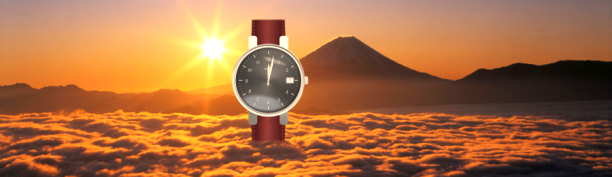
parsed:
12:02
